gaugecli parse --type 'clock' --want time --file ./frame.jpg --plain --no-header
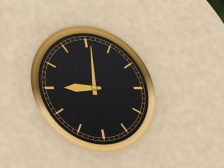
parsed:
9:01
